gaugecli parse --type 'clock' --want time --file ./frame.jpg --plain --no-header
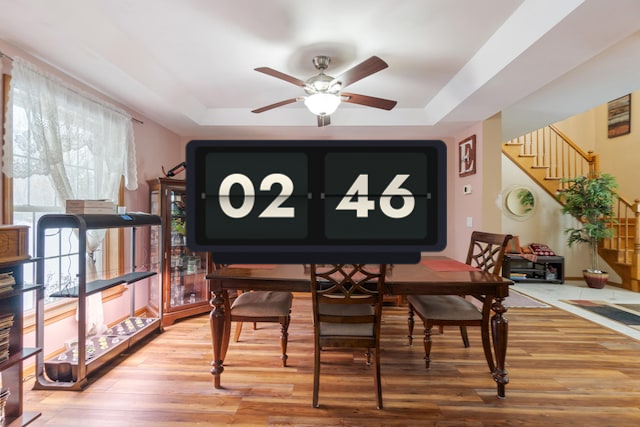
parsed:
2:46
